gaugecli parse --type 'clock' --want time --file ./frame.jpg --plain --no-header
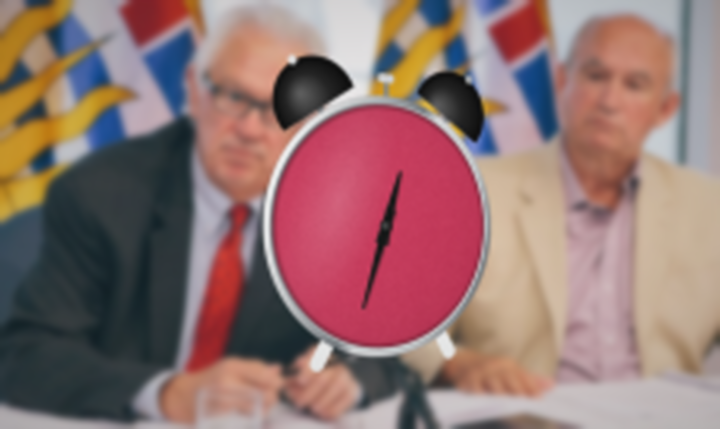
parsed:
12:33
